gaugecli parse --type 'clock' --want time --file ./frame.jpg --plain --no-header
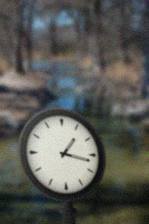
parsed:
1:17
